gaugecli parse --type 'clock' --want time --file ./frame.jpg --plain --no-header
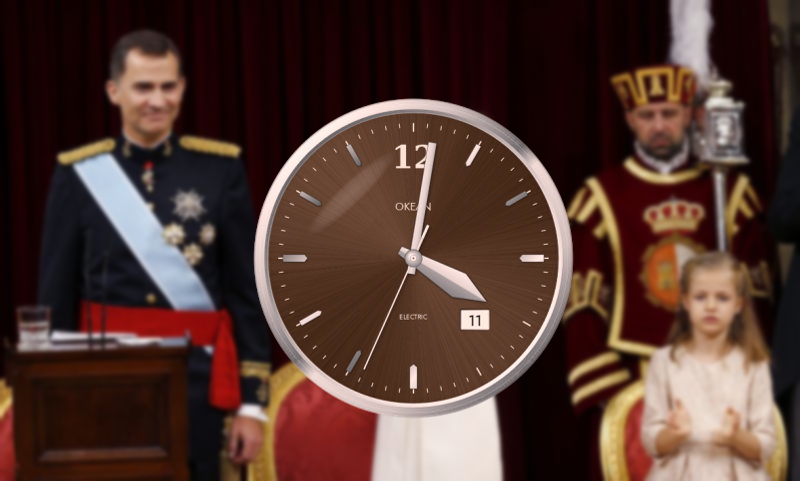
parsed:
4:01:34
